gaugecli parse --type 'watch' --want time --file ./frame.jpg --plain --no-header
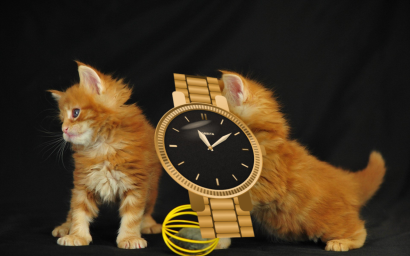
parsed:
11:09
